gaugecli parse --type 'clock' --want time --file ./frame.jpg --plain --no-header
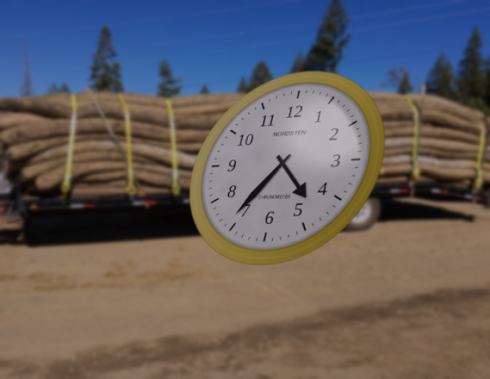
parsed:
4:36
